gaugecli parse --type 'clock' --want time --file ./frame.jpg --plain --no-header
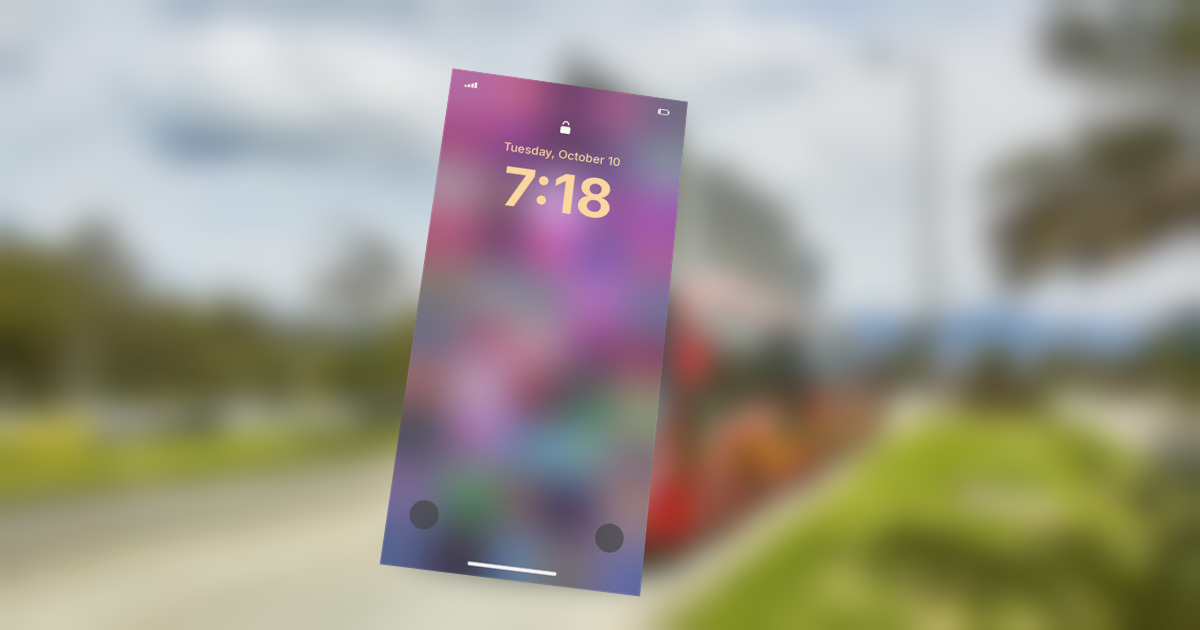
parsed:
7:18
